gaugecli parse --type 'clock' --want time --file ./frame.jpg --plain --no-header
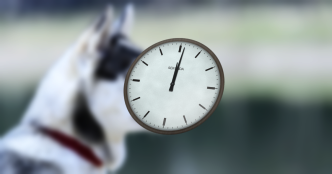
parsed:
12:01
